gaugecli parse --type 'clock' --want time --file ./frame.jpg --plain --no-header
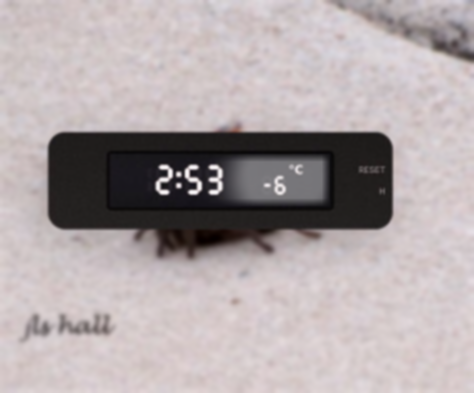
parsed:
2:53
